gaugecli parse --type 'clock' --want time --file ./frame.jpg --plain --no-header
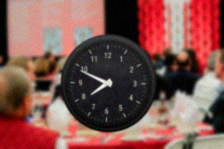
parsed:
7:49
